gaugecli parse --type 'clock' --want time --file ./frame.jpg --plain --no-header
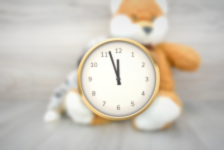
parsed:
11:57
